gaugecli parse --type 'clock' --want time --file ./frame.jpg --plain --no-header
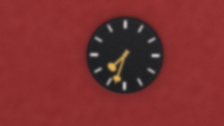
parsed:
7:33
